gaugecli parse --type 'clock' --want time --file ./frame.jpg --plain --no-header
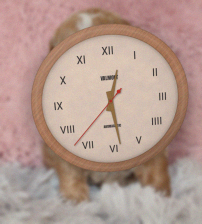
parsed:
12:28:37
